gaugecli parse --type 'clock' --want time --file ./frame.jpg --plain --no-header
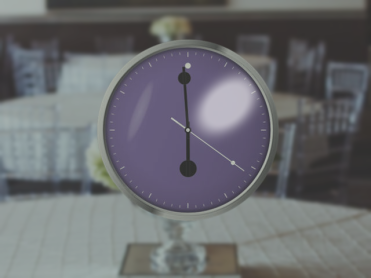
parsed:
5:59:21
